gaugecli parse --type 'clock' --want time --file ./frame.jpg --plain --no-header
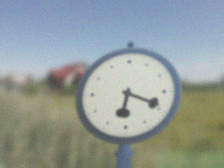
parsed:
6:19
